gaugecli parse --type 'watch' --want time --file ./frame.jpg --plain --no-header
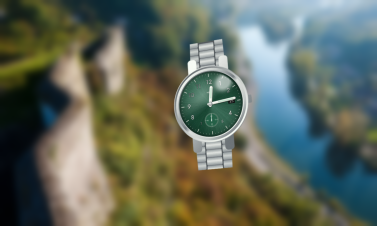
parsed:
12:14
